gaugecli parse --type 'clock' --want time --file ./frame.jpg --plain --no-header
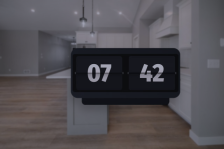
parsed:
7:42
